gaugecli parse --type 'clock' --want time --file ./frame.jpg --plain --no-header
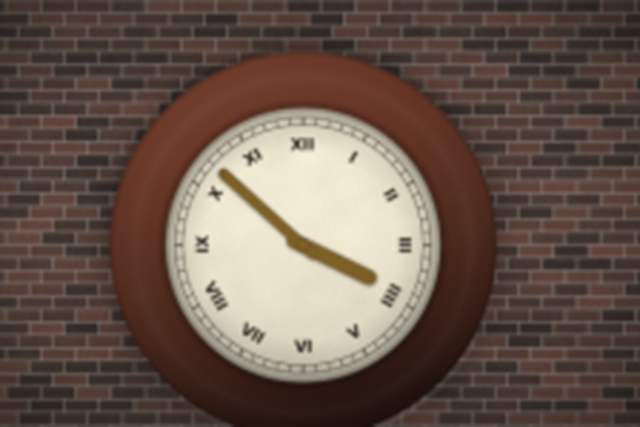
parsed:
3:52
